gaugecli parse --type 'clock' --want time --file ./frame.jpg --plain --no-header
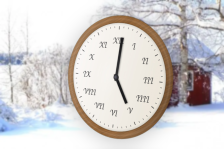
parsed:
5:01
